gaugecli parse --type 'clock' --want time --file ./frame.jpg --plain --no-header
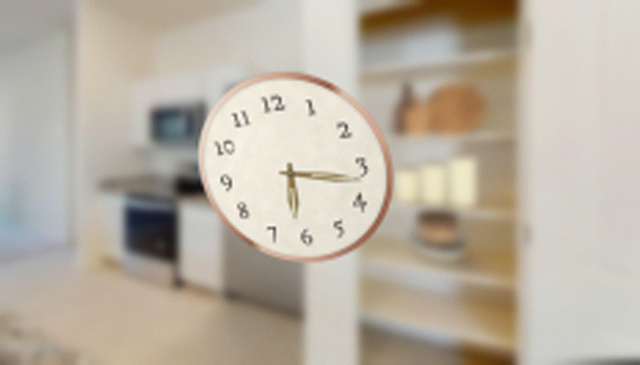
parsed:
6:17
